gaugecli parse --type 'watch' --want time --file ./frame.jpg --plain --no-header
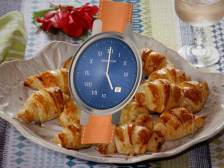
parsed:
5:00
